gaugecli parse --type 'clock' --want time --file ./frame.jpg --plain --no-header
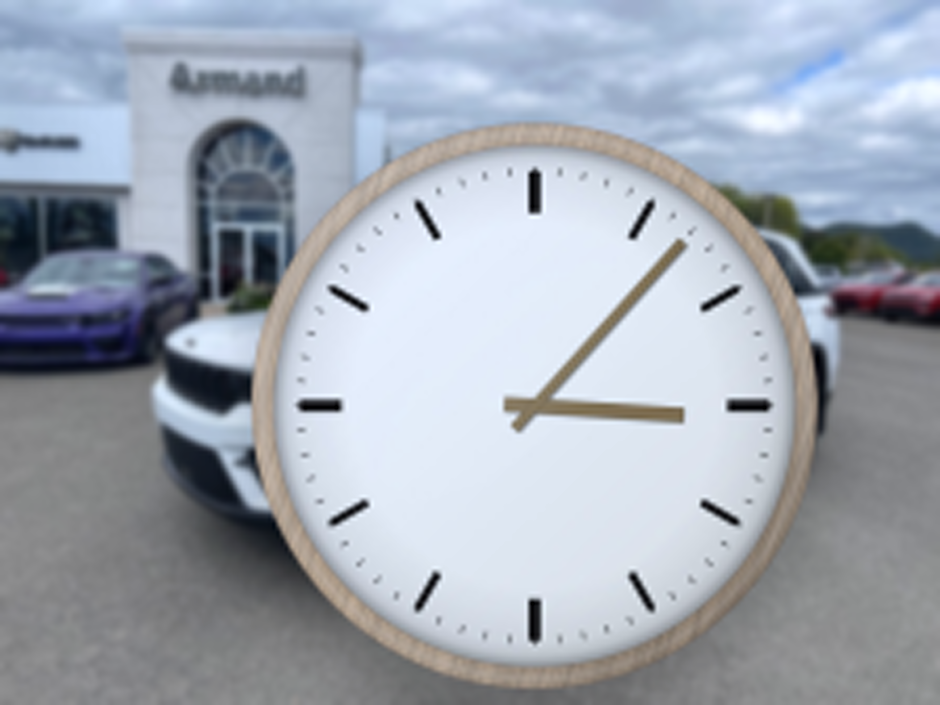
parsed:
3:07
